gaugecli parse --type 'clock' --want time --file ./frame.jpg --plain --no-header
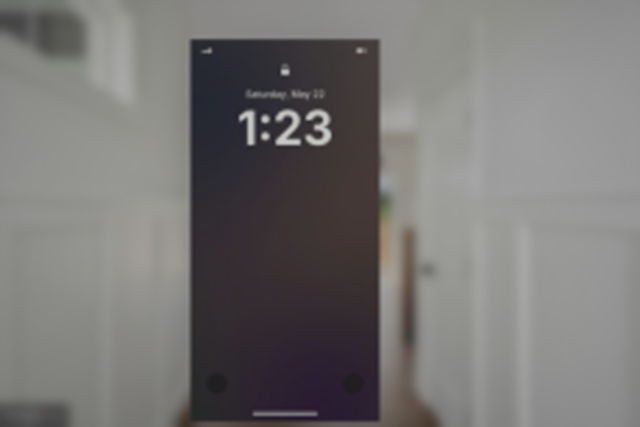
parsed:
1:23
